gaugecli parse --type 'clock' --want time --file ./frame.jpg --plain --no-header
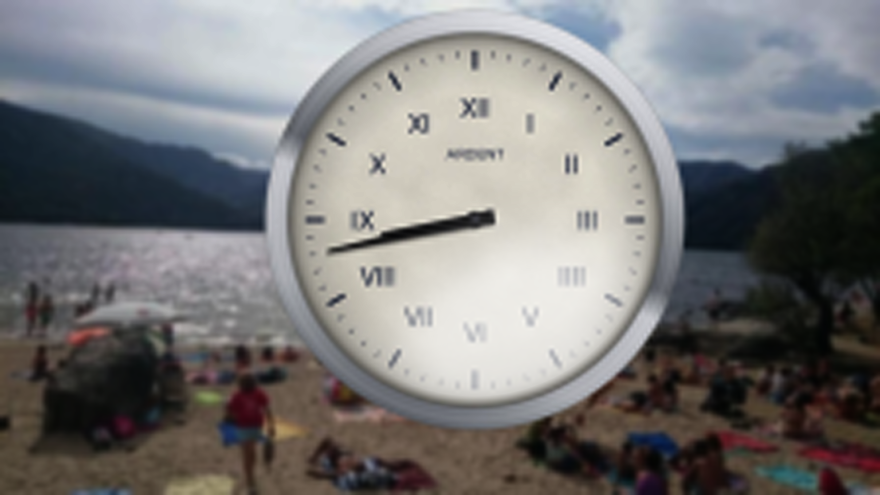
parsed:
8:43
